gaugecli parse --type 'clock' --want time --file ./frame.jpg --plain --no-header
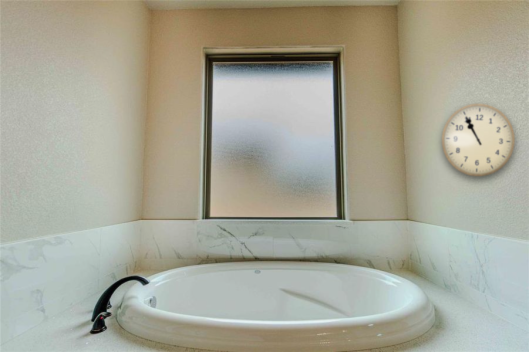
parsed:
10:55
